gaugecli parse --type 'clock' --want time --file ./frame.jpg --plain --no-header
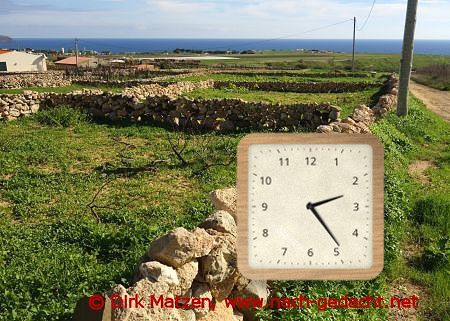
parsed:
2:24
